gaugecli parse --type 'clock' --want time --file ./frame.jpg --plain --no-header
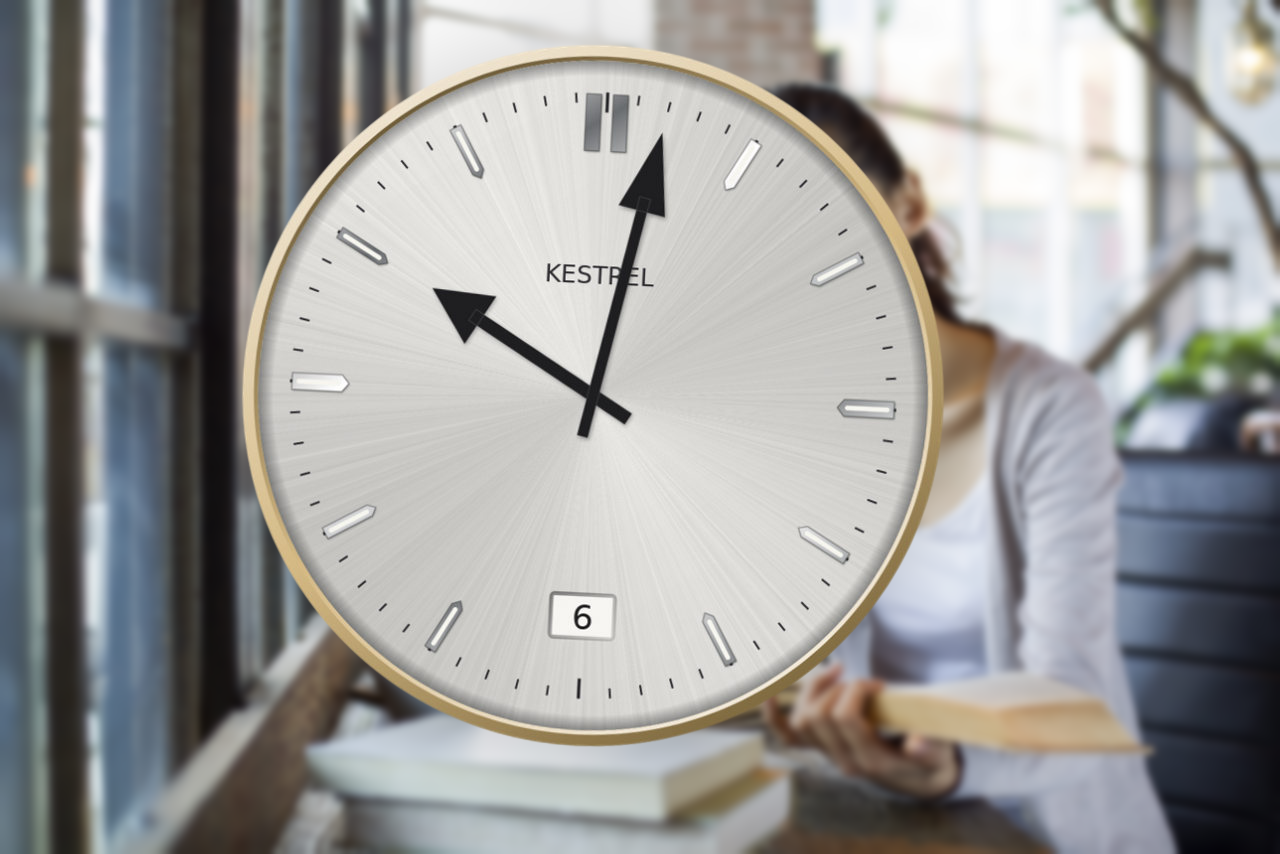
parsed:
10:02
